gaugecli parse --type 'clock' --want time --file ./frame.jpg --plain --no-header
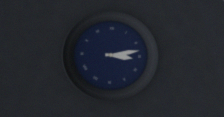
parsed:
3:13
